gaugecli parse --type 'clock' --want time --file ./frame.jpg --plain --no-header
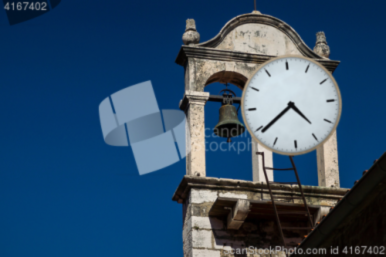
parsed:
4:39
